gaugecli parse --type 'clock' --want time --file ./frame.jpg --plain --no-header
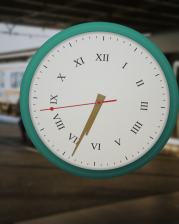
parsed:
6:33:43
